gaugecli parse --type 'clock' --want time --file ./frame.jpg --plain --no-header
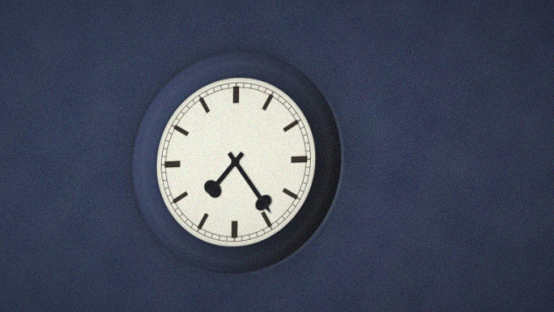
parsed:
7:24
